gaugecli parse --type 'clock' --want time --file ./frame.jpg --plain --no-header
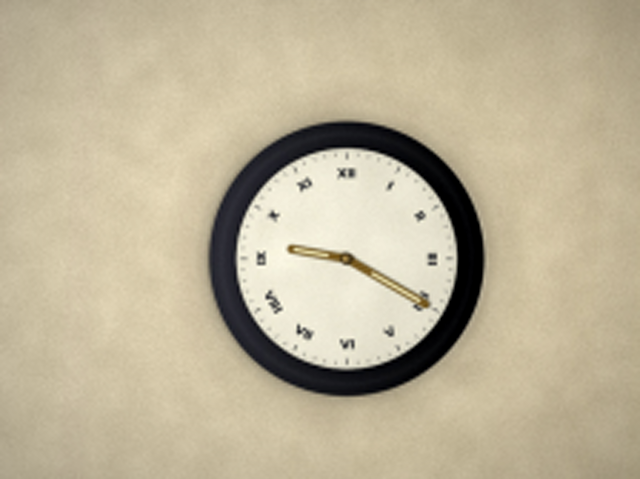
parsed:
9:20
